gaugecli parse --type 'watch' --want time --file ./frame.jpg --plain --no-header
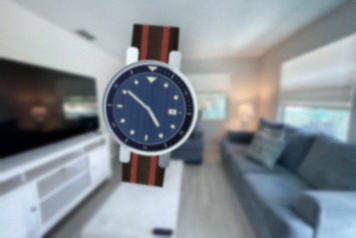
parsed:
4:51
